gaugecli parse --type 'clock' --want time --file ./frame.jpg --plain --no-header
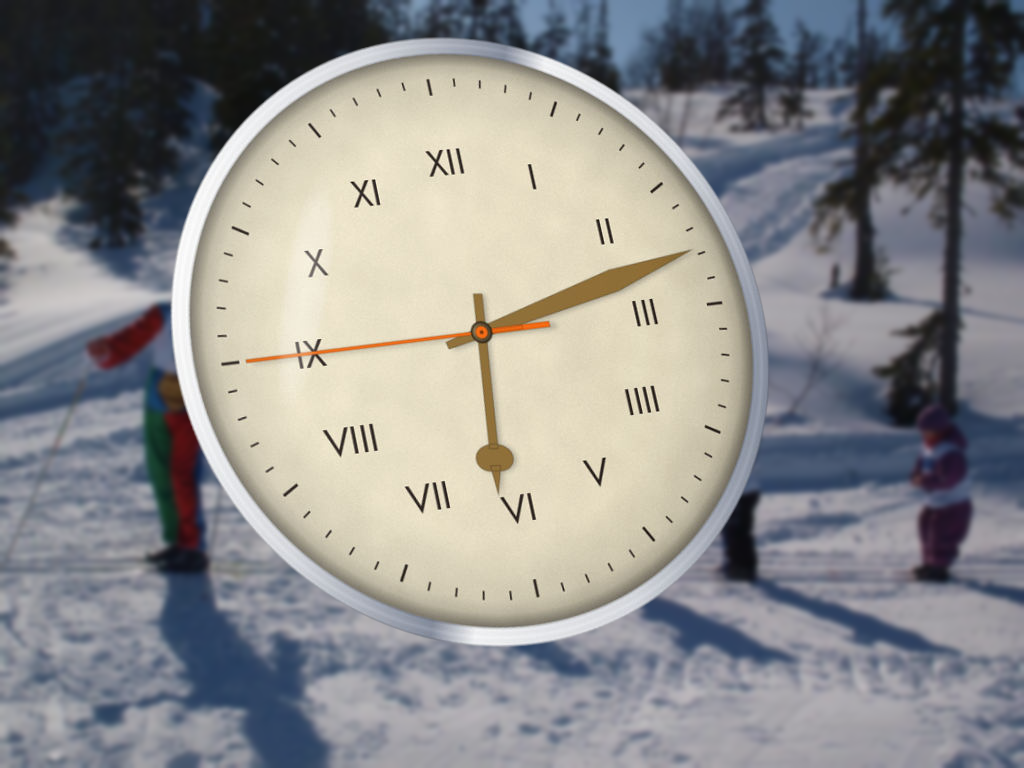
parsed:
6:12:45
